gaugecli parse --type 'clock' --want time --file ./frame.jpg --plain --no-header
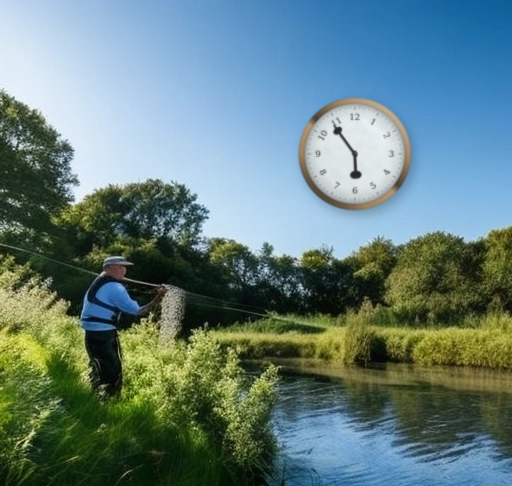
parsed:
5:54
